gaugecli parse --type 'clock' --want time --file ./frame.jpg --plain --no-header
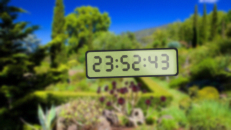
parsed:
23:52:43
